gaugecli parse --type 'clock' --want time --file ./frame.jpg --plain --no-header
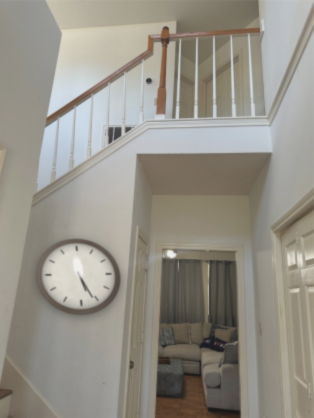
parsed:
5:26
